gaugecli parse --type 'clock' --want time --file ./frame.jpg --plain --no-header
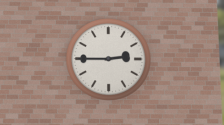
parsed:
2:45
